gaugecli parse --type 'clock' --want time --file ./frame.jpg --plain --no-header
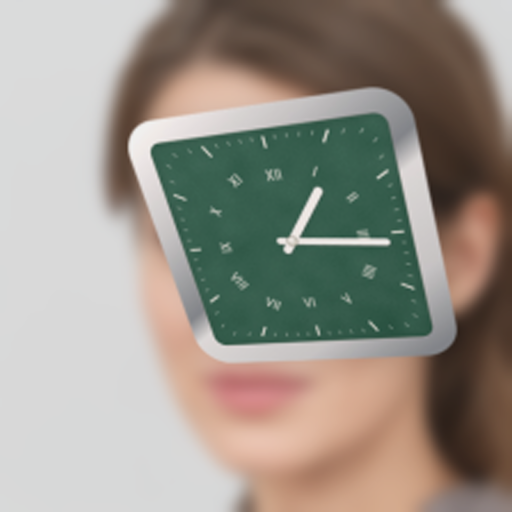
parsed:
1:16
